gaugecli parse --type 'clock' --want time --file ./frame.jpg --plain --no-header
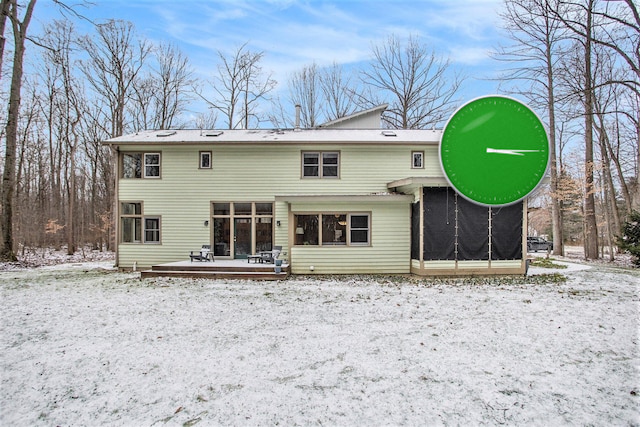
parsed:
3:15
